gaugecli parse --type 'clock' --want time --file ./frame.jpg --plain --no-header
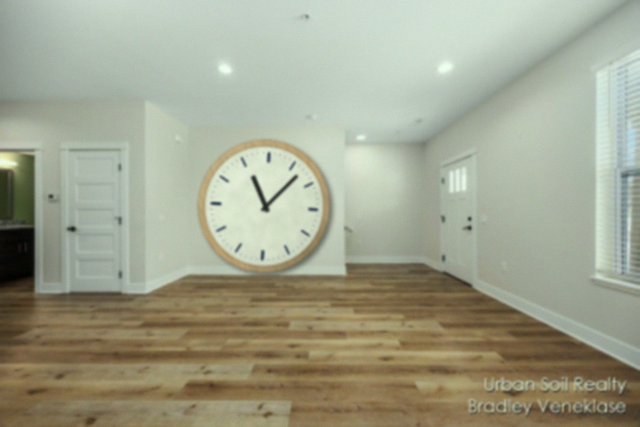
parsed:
11:07
